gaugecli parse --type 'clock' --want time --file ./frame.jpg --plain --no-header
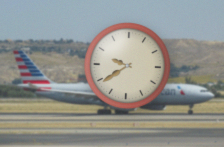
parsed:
9:39
